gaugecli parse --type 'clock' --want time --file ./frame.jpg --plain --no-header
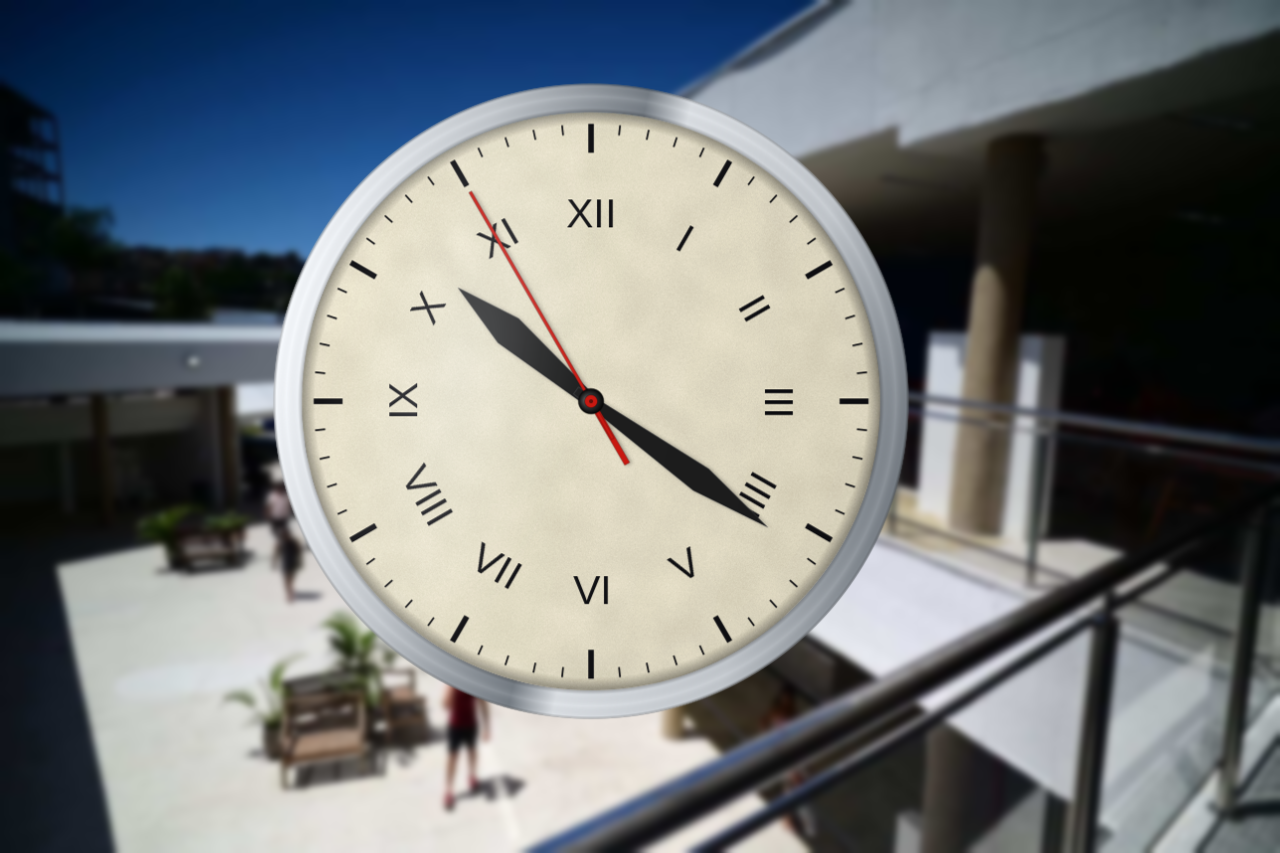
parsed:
10:20:55
